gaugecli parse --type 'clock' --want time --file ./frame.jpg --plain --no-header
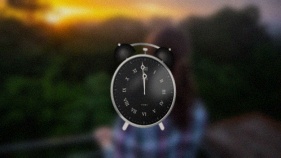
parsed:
11:59
